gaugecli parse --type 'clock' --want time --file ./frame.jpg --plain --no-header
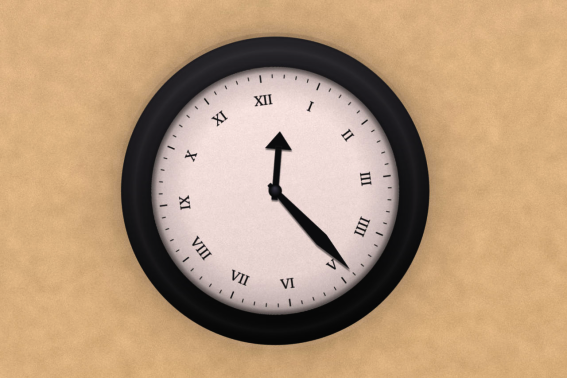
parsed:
12:24
